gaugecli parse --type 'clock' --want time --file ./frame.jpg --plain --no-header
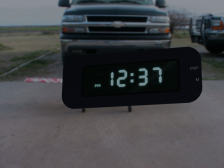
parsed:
12:37
